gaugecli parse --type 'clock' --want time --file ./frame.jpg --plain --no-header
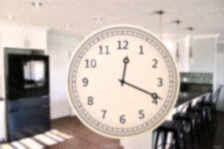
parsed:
12:19
